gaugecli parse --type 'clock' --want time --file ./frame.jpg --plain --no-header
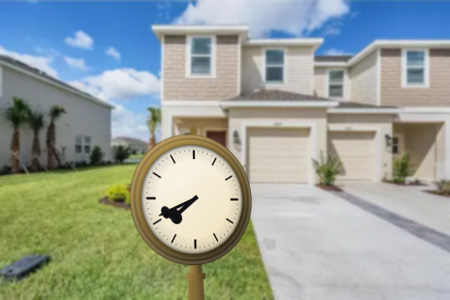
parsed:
7:41
